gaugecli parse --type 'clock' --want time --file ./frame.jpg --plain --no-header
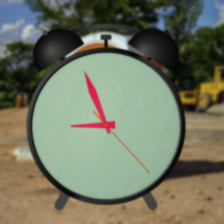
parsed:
8:56:23
